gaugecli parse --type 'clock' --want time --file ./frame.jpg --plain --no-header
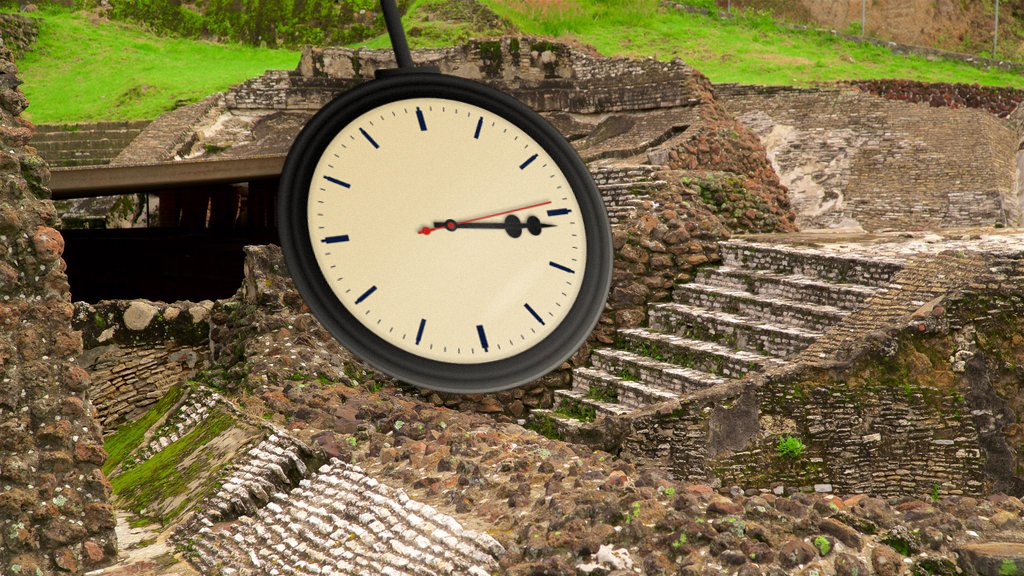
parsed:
3:16:14
